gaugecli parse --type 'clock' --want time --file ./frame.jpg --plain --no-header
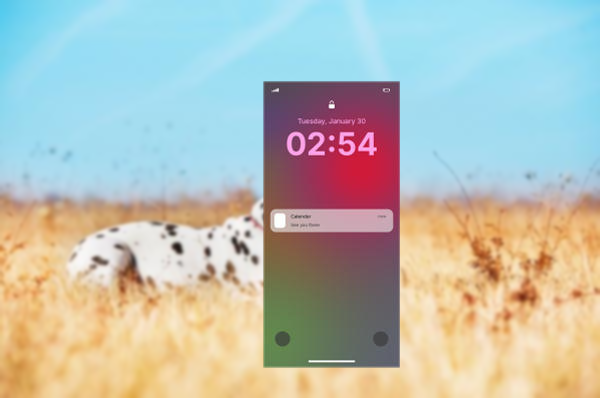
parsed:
2:54
